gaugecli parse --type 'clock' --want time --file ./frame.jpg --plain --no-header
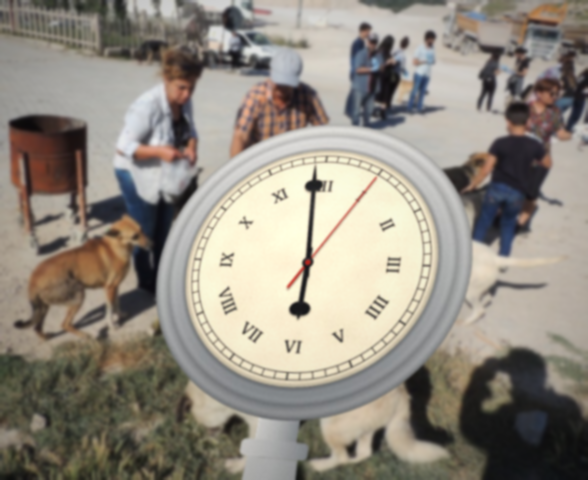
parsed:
5:59:05
